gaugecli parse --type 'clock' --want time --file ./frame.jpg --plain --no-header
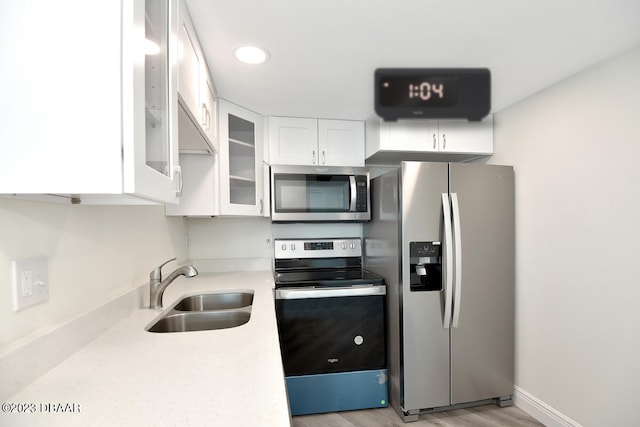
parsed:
1:04
